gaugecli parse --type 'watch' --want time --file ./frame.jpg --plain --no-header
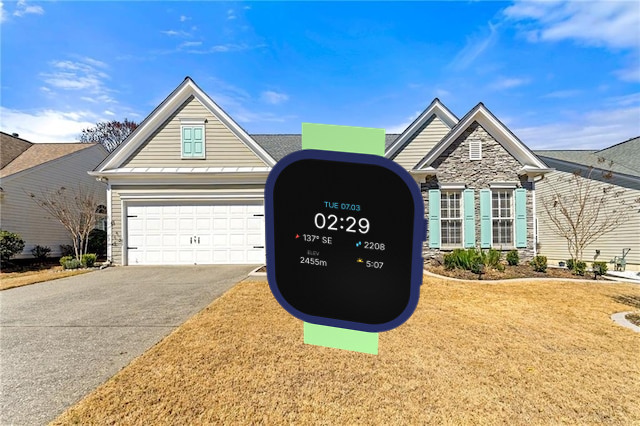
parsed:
2:29
